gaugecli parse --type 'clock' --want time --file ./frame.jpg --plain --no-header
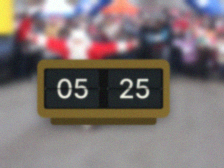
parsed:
5:25
